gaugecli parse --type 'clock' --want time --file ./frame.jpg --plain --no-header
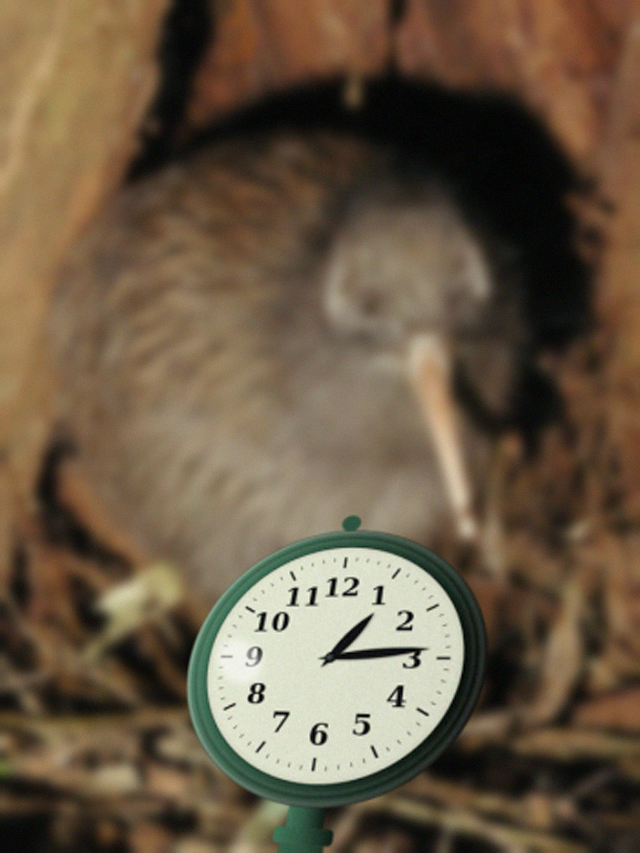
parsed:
1:14
